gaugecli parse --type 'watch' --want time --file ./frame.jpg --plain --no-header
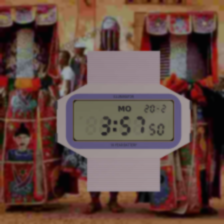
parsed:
3:57:50
